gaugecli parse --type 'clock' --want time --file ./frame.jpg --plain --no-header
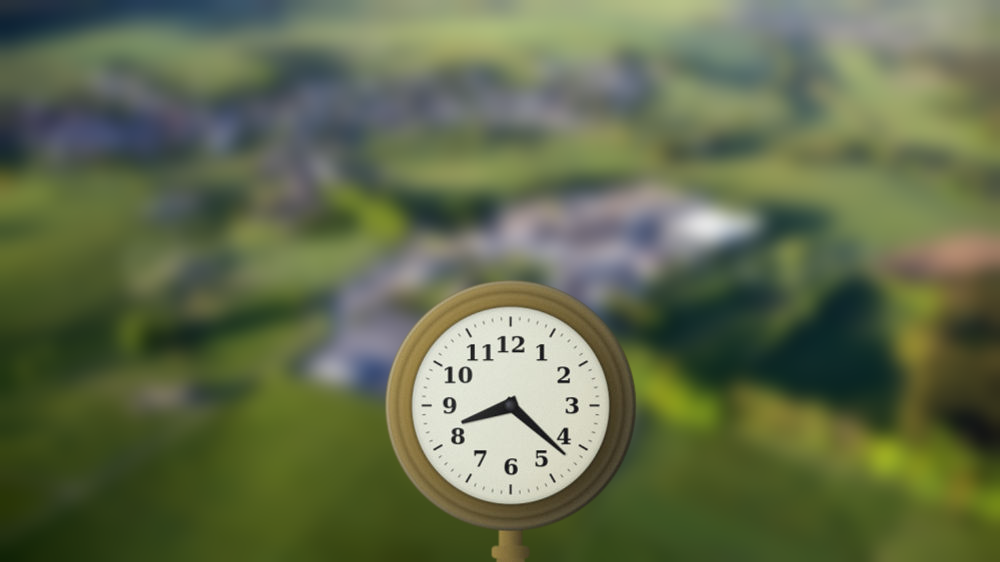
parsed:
8:22
